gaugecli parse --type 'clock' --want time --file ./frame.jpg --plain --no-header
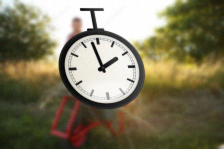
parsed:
1:58
